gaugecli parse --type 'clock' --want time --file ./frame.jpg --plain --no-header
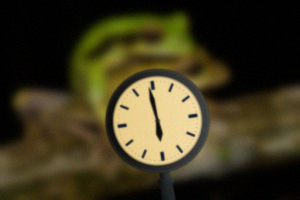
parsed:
5:59
